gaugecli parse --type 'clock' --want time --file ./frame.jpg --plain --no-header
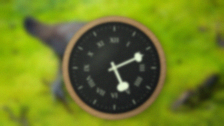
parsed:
5:11
